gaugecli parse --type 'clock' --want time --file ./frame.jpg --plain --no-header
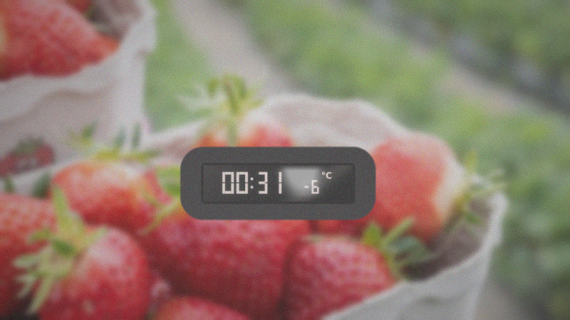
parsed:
0:31
